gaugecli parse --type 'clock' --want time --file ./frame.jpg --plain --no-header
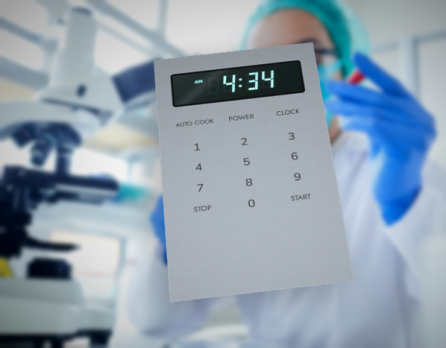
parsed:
4:34
